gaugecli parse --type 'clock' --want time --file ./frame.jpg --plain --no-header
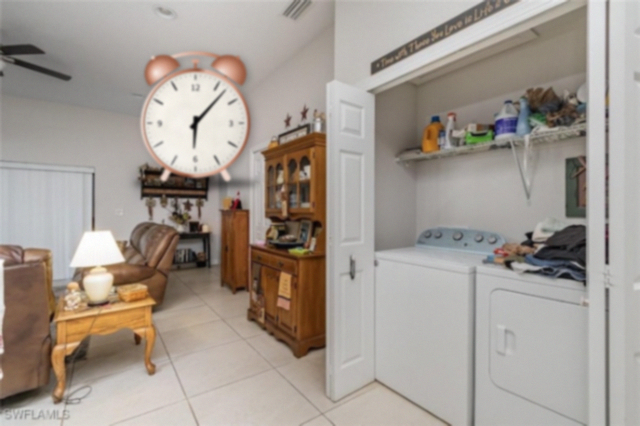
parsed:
6:07
